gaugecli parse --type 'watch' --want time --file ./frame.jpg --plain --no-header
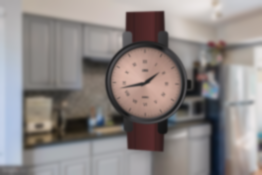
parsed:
1:43
